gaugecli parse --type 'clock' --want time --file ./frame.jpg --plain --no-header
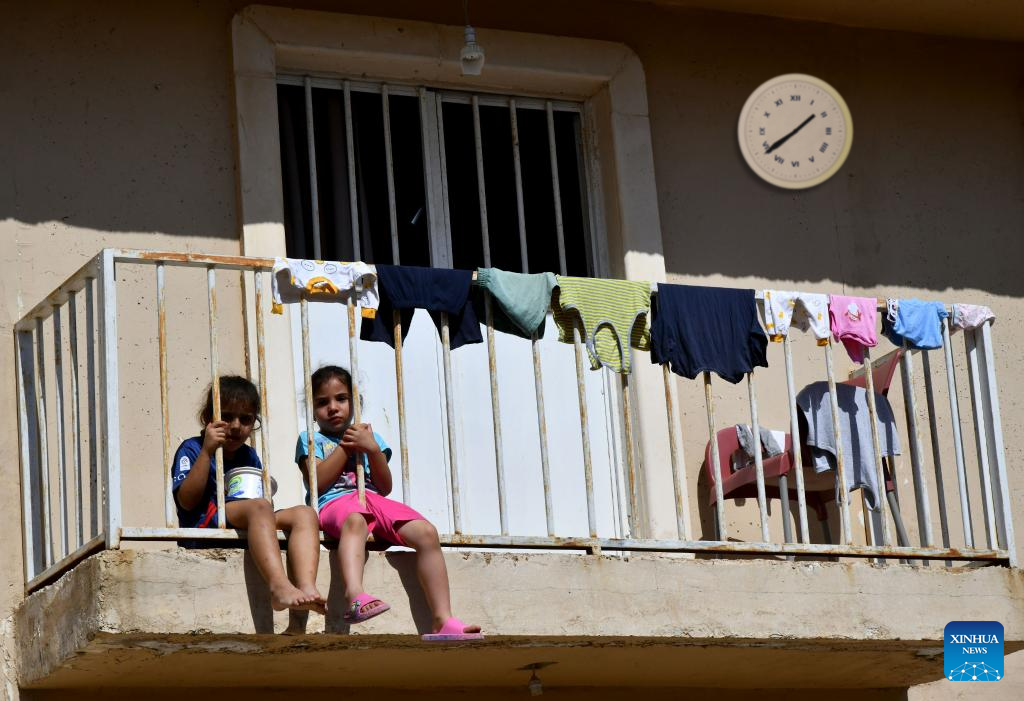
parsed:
1:39
